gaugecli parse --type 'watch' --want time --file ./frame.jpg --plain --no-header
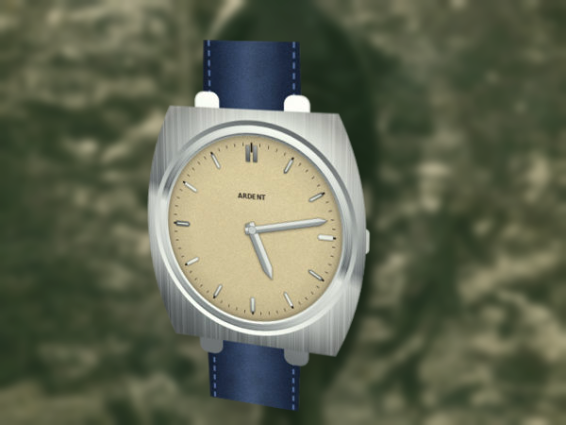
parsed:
5:13
